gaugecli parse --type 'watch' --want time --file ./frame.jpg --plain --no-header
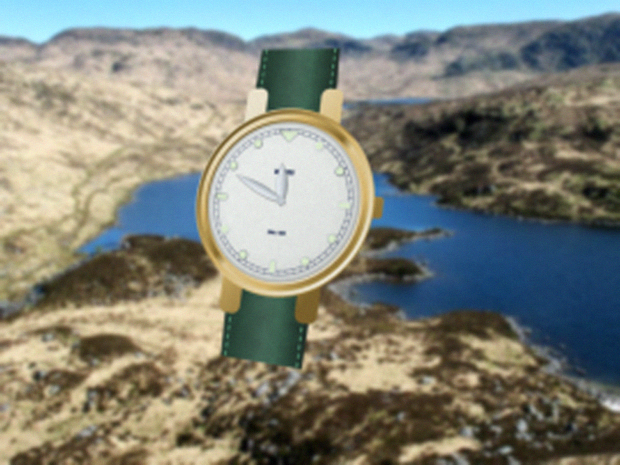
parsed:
11:49
